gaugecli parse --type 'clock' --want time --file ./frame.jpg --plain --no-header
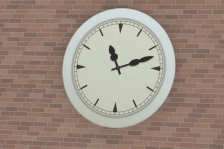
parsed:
11:12
